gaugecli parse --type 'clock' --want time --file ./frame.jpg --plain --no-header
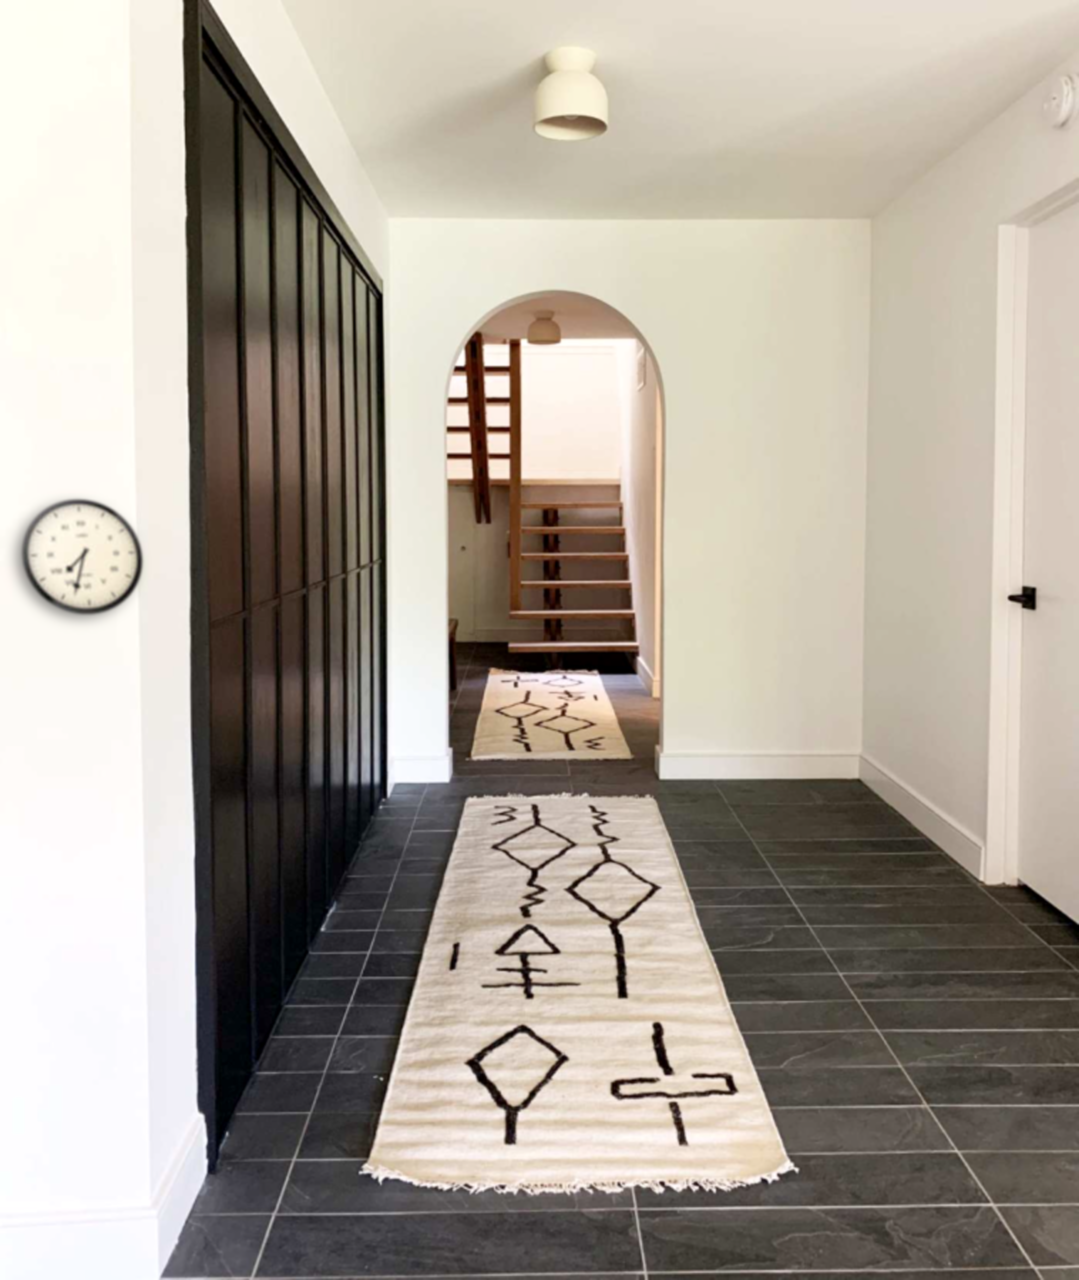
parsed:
7:33
